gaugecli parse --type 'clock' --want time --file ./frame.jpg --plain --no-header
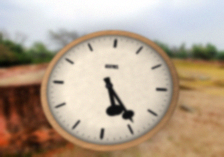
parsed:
5:24
